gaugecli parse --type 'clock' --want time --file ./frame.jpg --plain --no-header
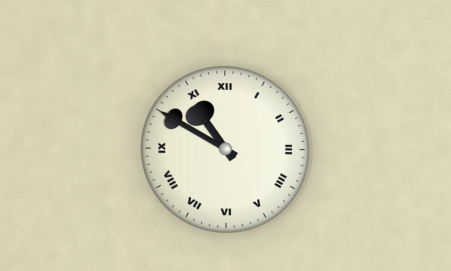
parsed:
10:50
